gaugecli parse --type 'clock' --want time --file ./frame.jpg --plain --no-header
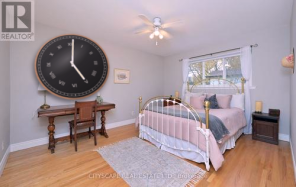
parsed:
5:01
